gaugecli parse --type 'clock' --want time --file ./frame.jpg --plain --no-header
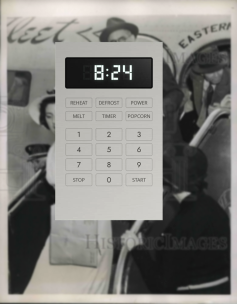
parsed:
8:24
